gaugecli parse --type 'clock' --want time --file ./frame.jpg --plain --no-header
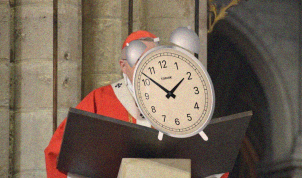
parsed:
1:52
